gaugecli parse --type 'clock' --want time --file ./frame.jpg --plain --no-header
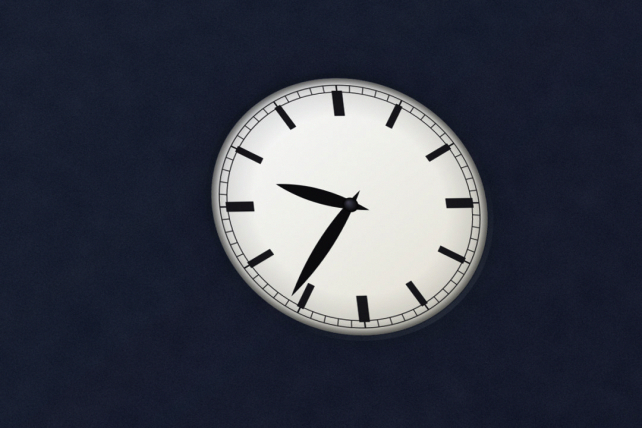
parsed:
9:36
